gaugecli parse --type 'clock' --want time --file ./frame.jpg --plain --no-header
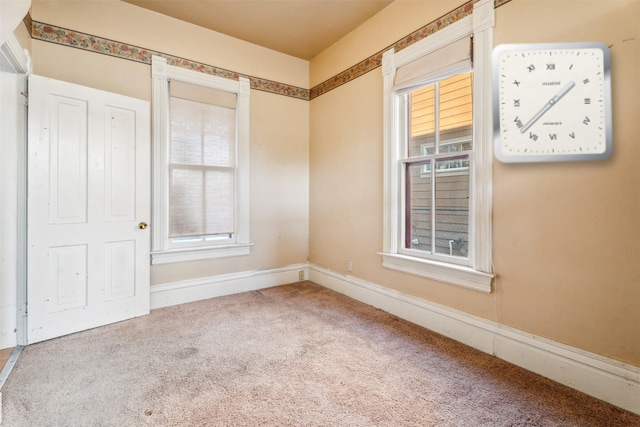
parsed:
1:38
